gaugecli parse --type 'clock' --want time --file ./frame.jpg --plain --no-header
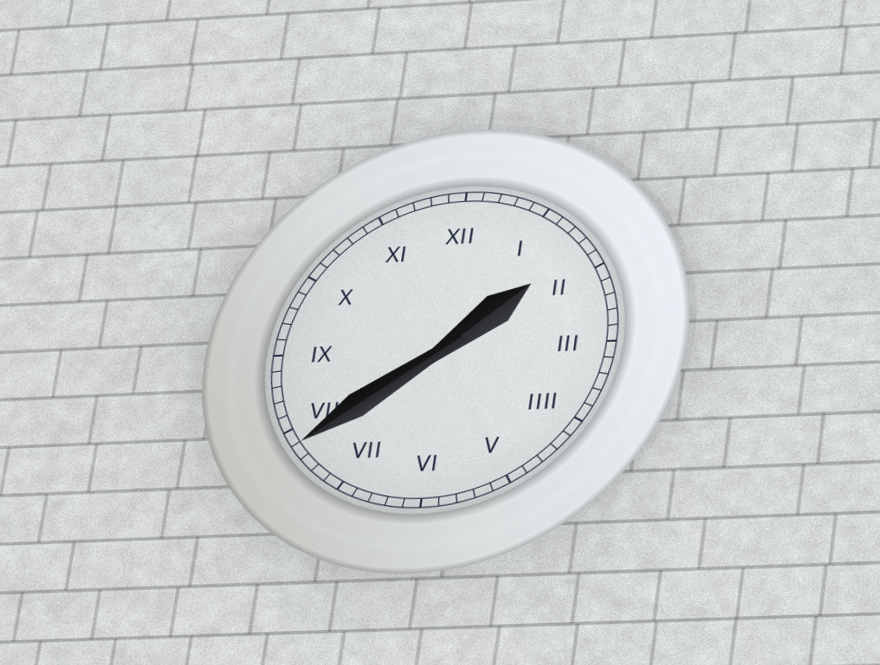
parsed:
1:39
